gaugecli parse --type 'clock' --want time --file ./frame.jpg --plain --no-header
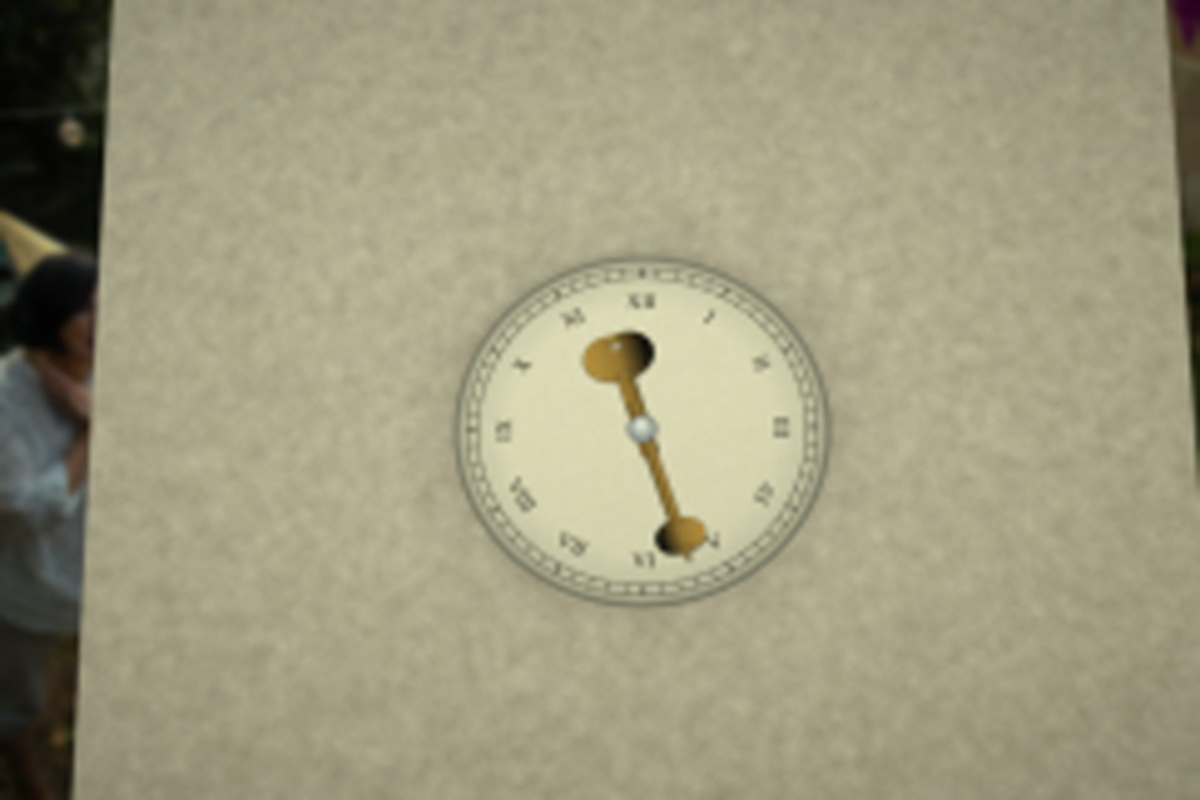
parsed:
11:27
